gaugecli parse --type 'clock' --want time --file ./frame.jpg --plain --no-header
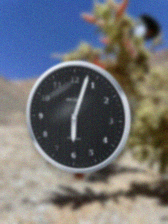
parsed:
6:03
